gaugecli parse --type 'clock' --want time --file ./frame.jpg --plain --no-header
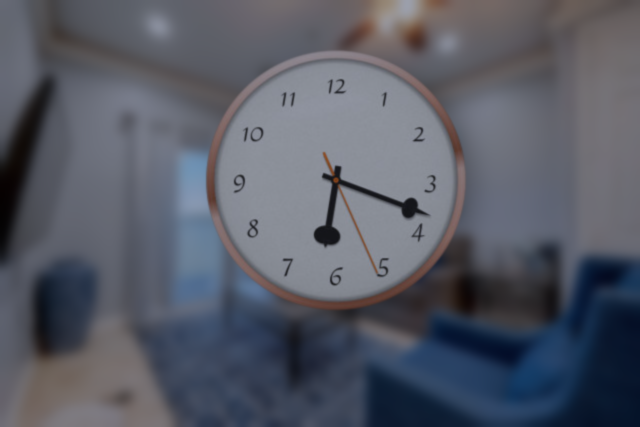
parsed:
6:18:26
